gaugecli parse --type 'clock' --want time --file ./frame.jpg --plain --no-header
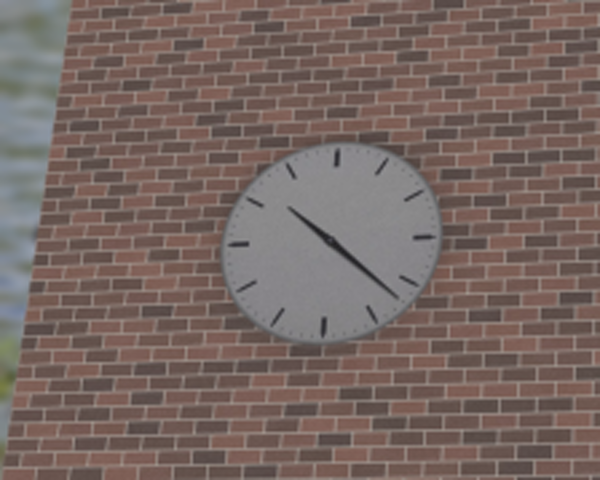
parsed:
10:22
